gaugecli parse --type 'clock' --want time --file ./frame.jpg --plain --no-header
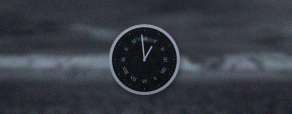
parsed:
12:59
